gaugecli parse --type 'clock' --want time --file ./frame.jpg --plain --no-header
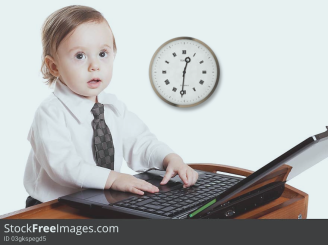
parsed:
12:31
